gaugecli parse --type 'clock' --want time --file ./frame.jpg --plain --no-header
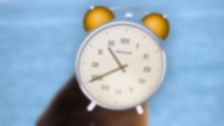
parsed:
10:40
